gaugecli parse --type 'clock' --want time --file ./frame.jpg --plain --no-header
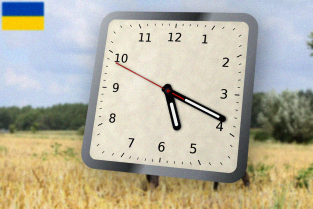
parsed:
5:18:49
